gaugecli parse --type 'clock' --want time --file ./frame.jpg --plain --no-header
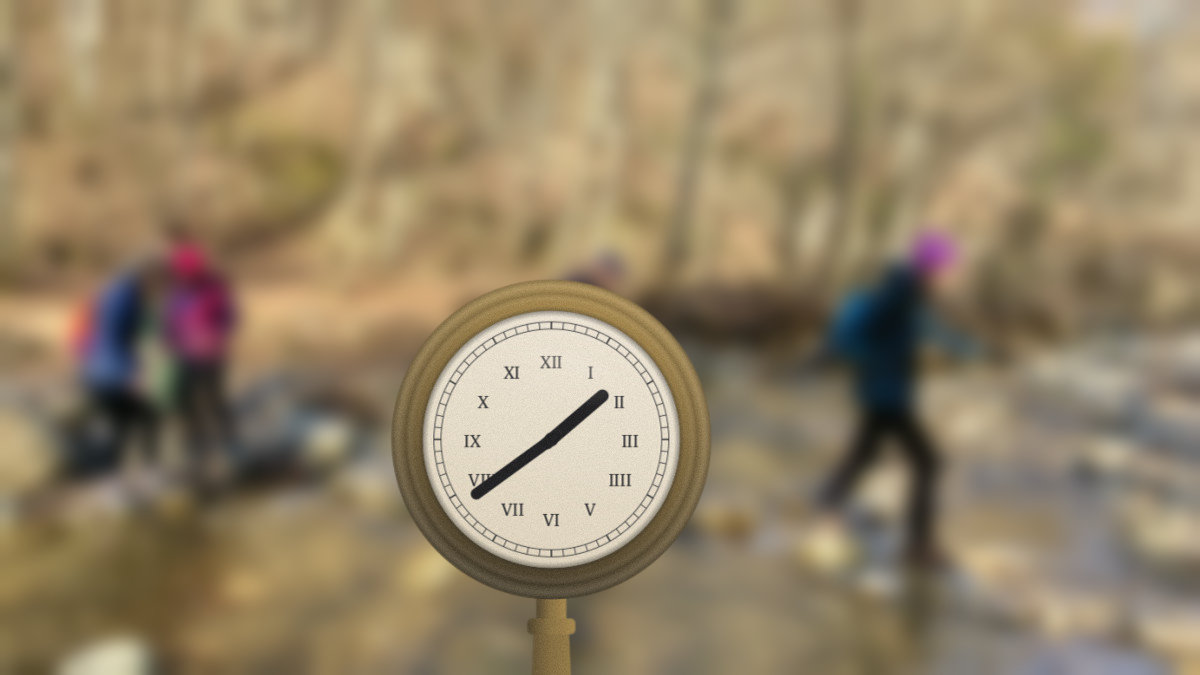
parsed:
1:39
